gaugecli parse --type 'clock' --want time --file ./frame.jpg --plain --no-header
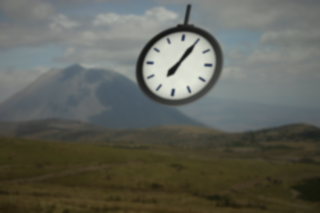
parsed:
7:05
